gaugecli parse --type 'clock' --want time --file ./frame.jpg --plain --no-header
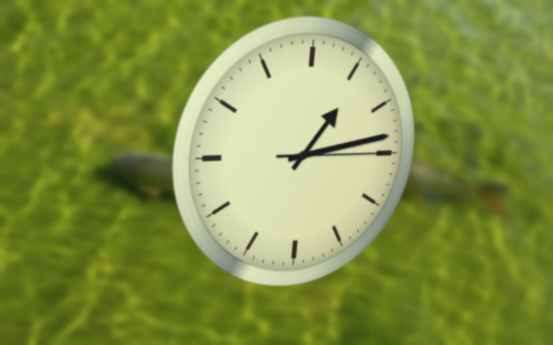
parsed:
1:13:15
